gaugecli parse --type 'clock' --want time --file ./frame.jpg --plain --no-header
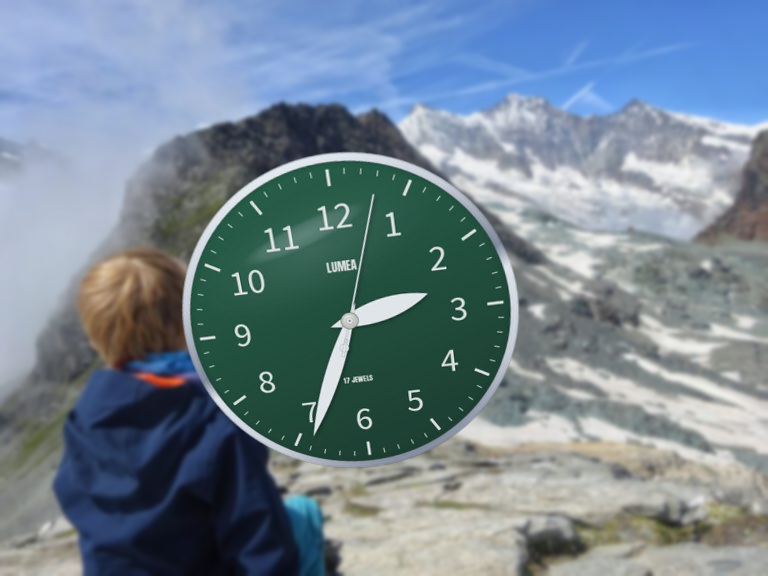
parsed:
2:34:03
